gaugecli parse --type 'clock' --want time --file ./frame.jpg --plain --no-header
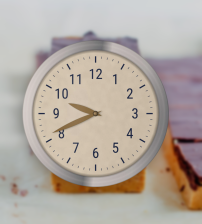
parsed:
9:41
